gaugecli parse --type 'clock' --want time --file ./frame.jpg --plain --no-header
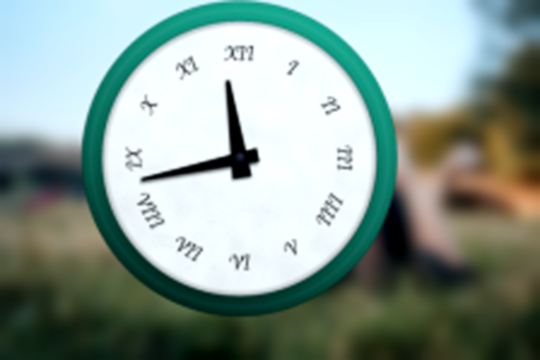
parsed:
11:43
